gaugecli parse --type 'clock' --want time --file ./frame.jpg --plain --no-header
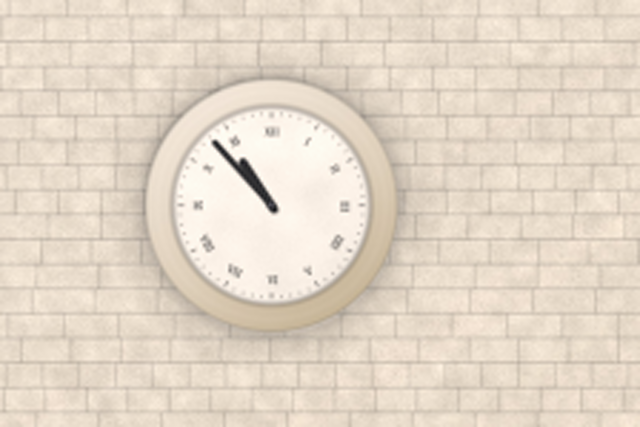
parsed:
10:53
